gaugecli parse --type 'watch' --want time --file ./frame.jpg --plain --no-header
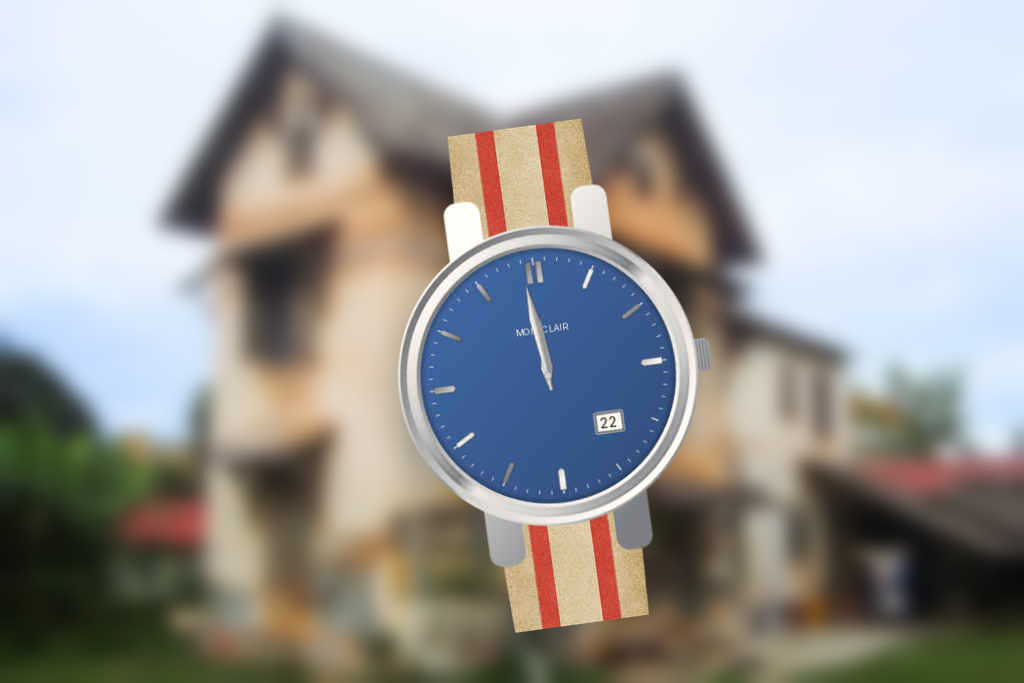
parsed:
11:59
